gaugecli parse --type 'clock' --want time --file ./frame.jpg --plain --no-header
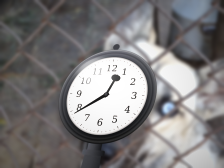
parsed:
12:39
